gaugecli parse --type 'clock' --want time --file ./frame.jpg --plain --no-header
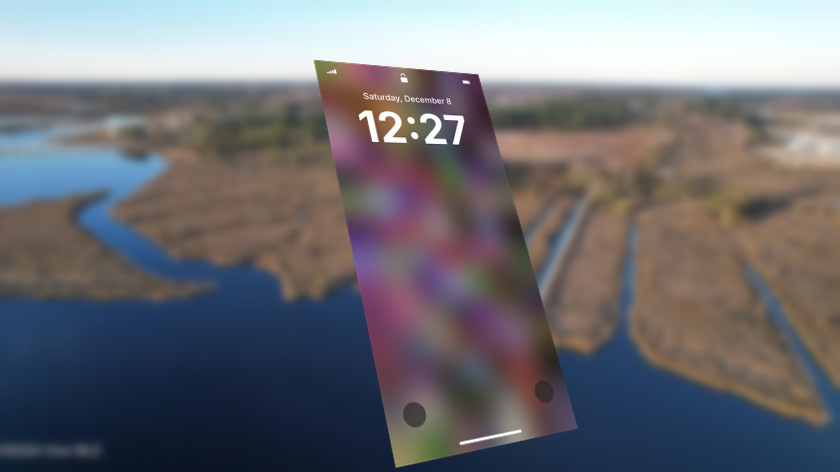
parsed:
12:27
